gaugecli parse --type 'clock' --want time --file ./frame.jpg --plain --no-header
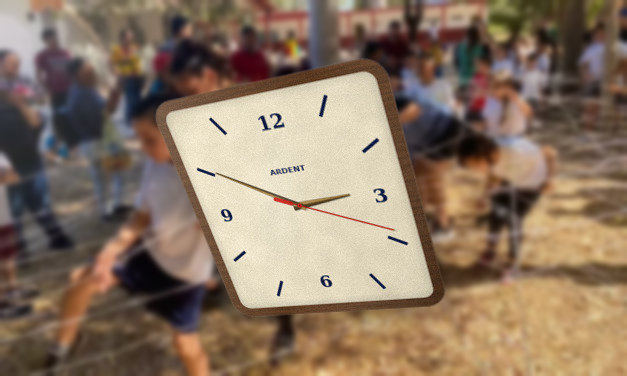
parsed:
2:50:19
